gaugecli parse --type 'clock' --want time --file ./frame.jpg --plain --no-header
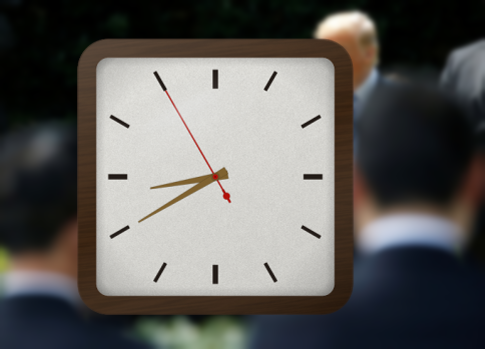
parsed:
8:39:55
